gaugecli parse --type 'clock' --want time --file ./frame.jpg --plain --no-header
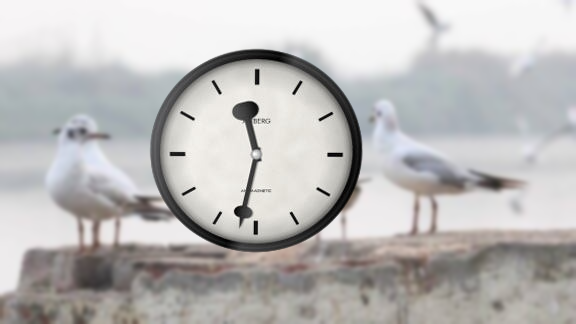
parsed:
11:32
